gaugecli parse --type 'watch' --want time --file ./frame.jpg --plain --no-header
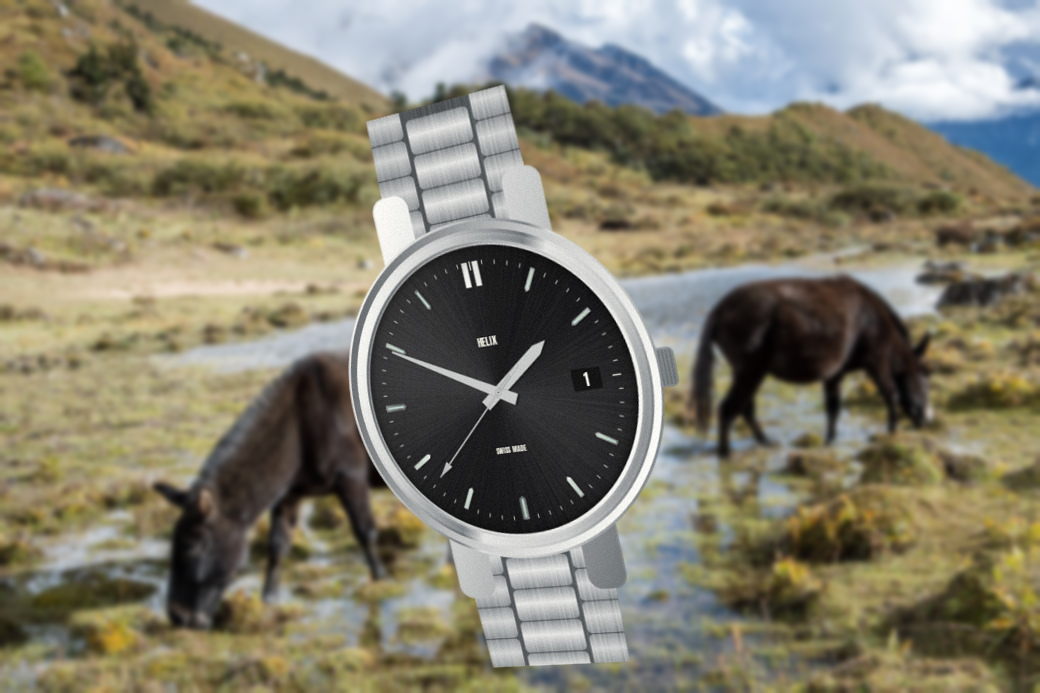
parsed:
1:49:38
